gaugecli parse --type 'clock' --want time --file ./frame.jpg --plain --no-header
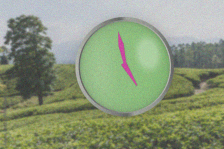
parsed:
4:58
